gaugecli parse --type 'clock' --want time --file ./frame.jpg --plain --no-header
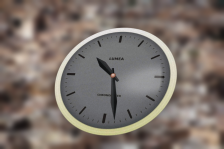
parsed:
10:28
